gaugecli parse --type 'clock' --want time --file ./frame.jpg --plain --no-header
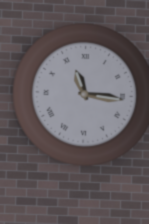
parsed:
11:16
